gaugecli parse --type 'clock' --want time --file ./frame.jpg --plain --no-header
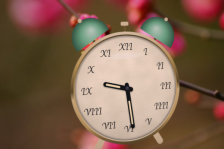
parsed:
9:29
